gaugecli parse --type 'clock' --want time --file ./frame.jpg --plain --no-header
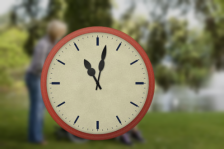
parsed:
11:02
